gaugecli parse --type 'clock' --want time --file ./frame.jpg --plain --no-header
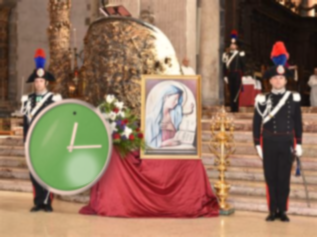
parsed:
12:14
